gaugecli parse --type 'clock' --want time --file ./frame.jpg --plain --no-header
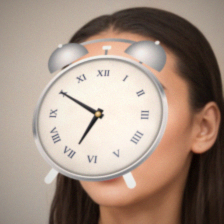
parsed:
6:50
